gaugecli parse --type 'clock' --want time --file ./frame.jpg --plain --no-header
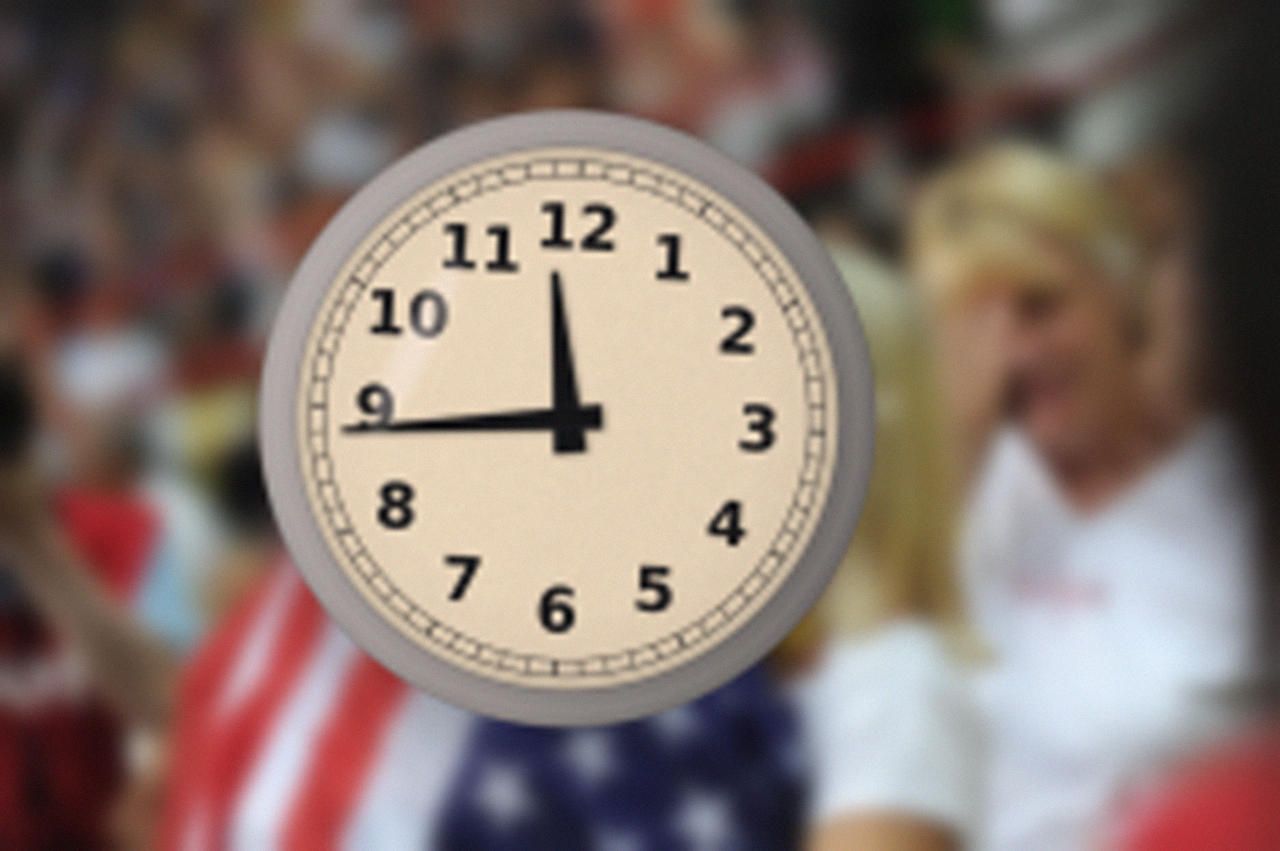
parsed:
11:44
